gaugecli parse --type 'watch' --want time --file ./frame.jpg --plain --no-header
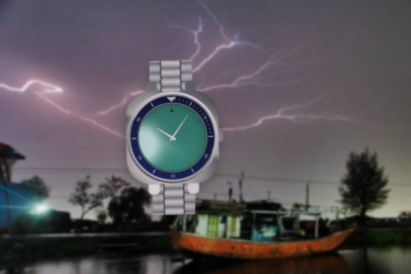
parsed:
10:06
